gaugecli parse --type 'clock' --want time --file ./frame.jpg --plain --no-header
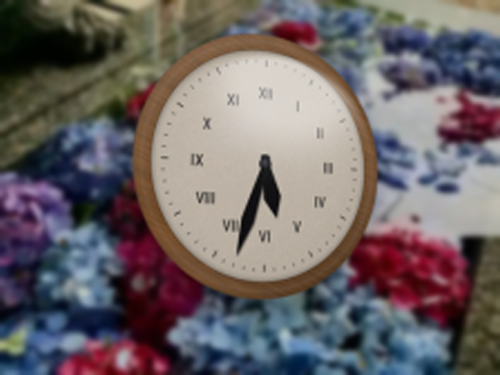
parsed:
5:33
